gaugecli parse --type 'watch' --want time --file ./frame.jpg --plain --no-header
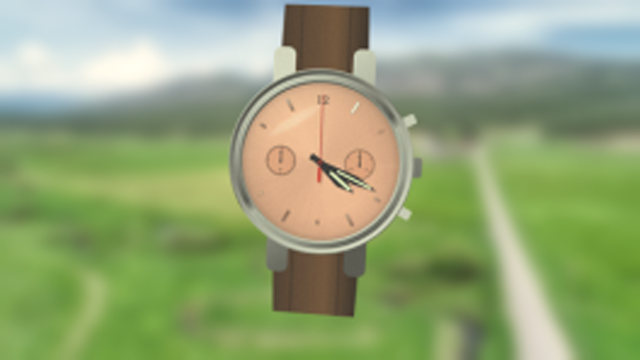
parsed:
4:19
